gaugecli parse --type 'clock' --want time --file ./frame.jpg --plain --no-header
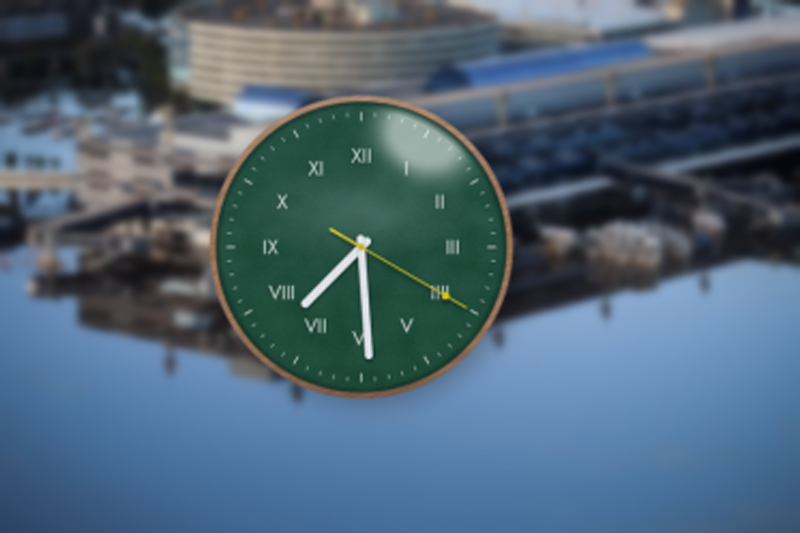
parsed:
7:29:20
